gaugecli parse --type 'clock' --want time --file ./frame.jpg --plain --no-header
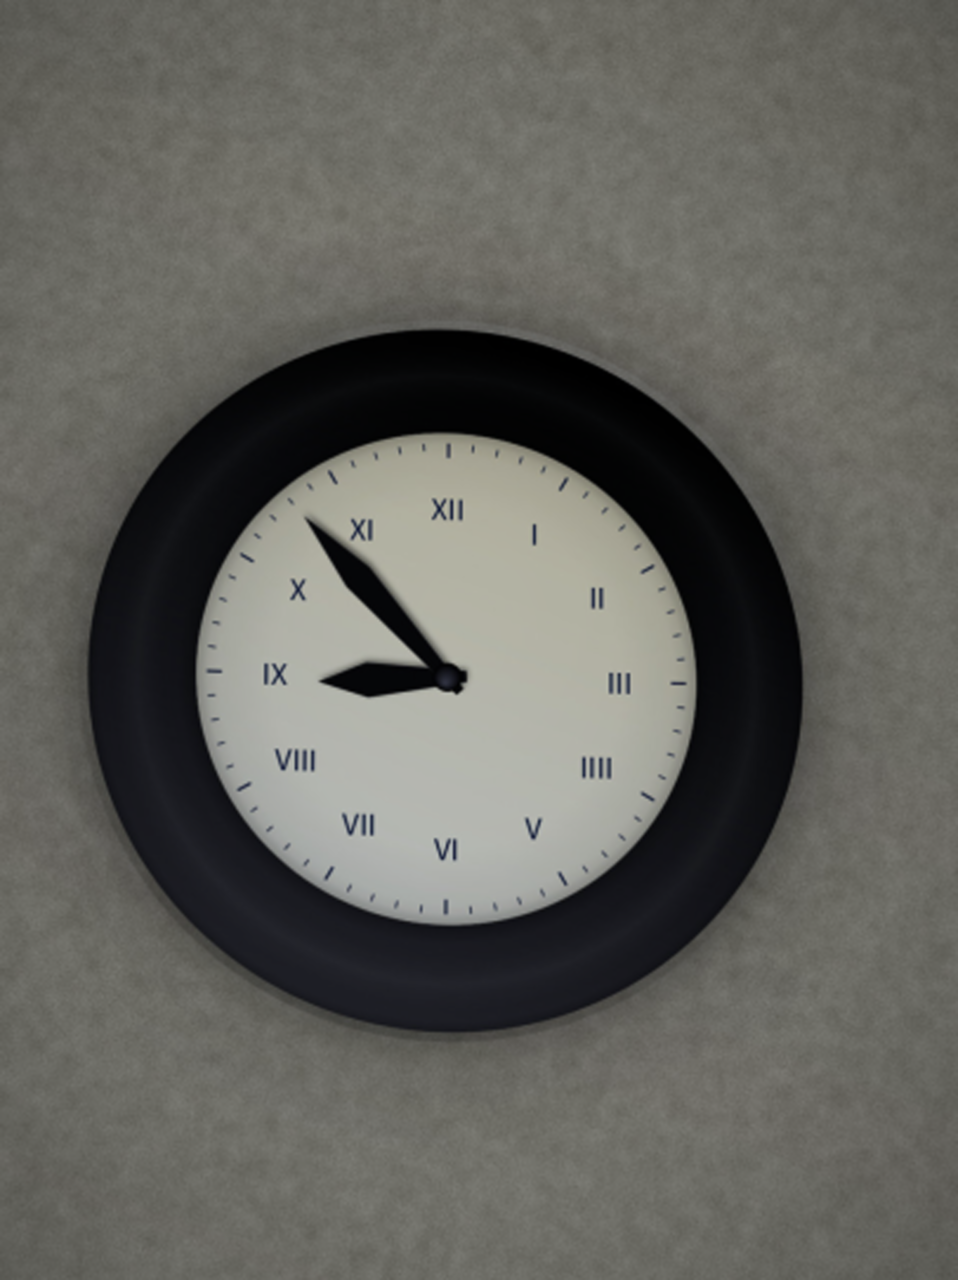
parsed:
8:53
